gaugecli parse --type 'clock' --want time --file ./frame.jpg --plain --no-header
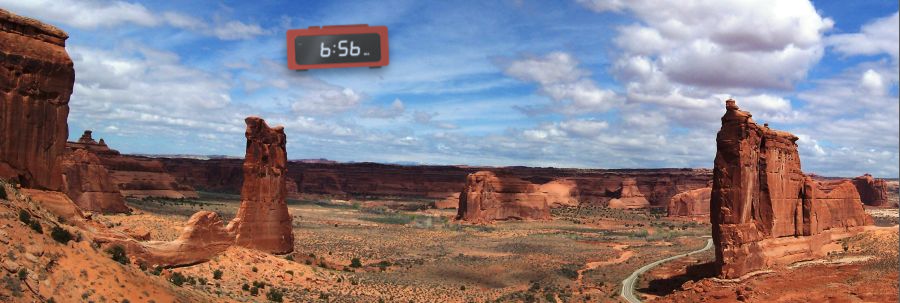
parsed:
6:56
